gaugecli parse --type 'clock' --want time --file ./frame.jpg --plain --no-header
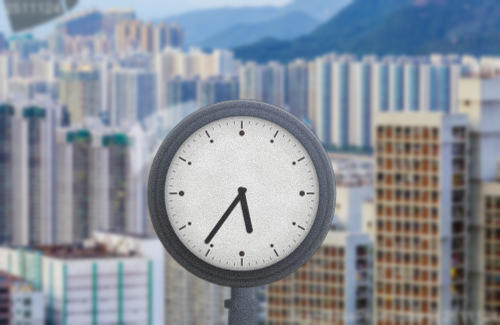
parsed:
5:36
